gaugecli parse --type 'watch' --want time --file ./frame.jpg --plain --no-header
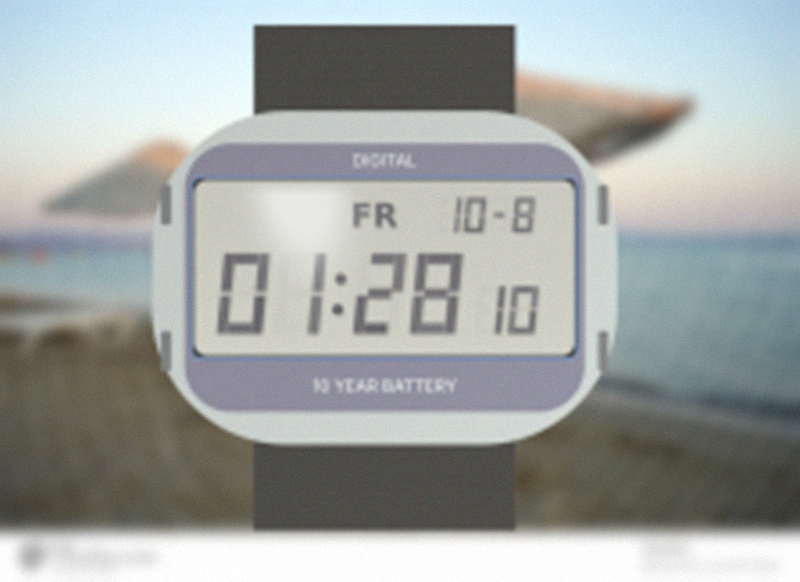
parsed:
1:28:10
